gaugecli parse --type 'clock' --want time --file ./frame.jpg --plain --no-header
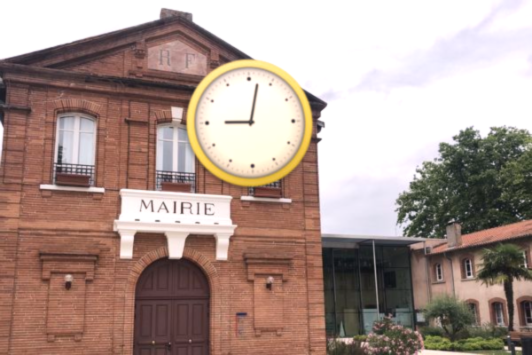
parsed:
9:02
